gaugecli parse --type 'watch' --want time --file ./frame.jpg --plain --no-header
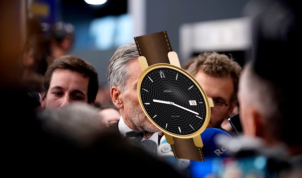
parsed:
9:19
